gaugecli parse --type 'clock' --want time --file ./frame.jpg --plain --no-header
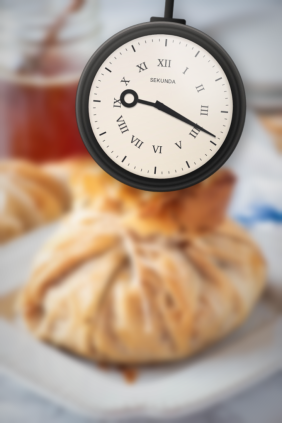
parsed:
9:19
